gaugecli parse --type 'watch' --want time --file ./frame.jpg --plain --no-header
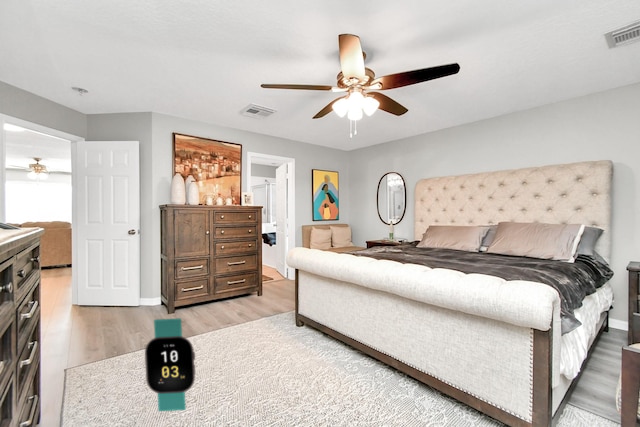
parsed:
10:03
